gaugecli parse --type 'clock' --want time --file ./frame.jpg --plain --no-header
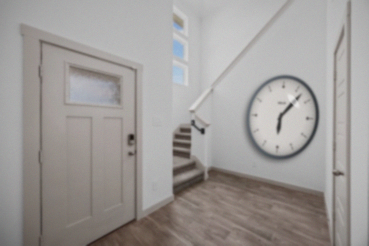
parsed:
6:07
